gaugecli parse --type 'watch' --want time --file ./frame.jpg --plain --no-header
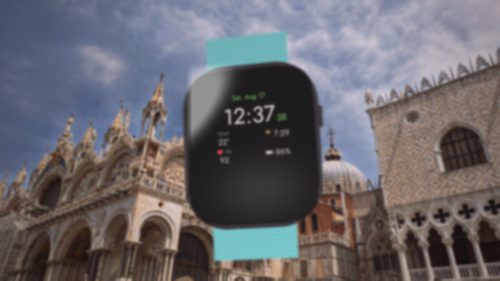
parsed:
12:37
